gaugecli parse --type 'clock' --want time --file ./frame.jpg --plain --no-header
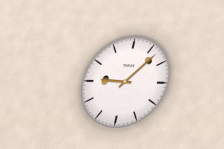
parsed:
9:07
